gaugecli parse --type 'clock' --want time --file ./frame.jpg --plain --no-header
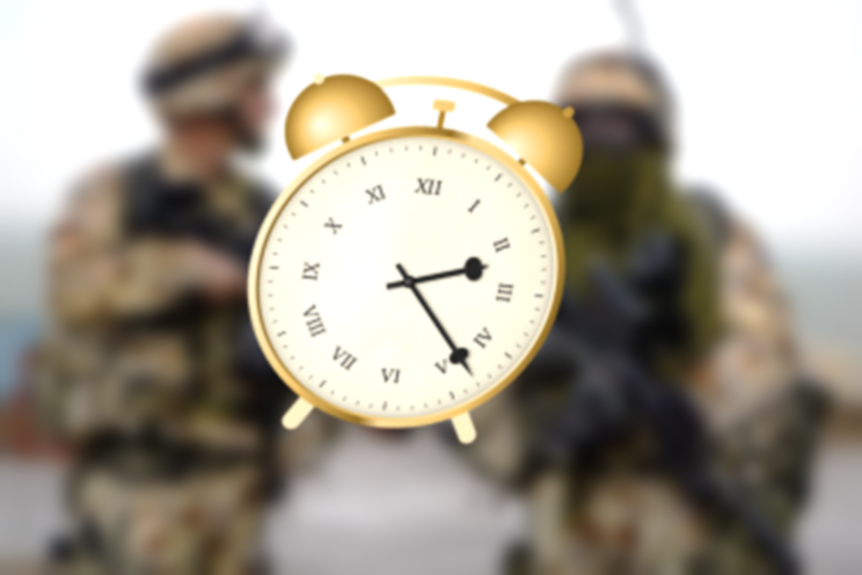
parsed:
2:23
